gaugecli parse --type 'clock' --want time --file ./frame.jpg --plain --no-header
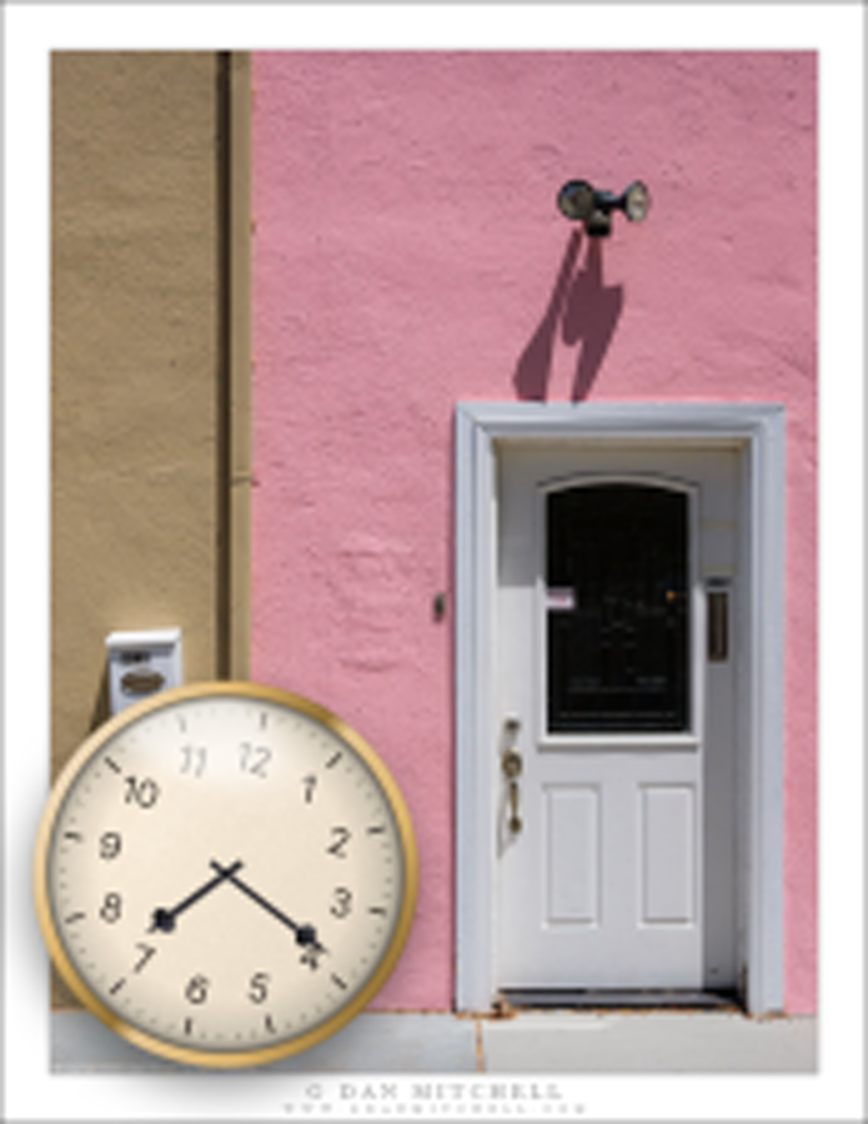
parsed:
7:19
